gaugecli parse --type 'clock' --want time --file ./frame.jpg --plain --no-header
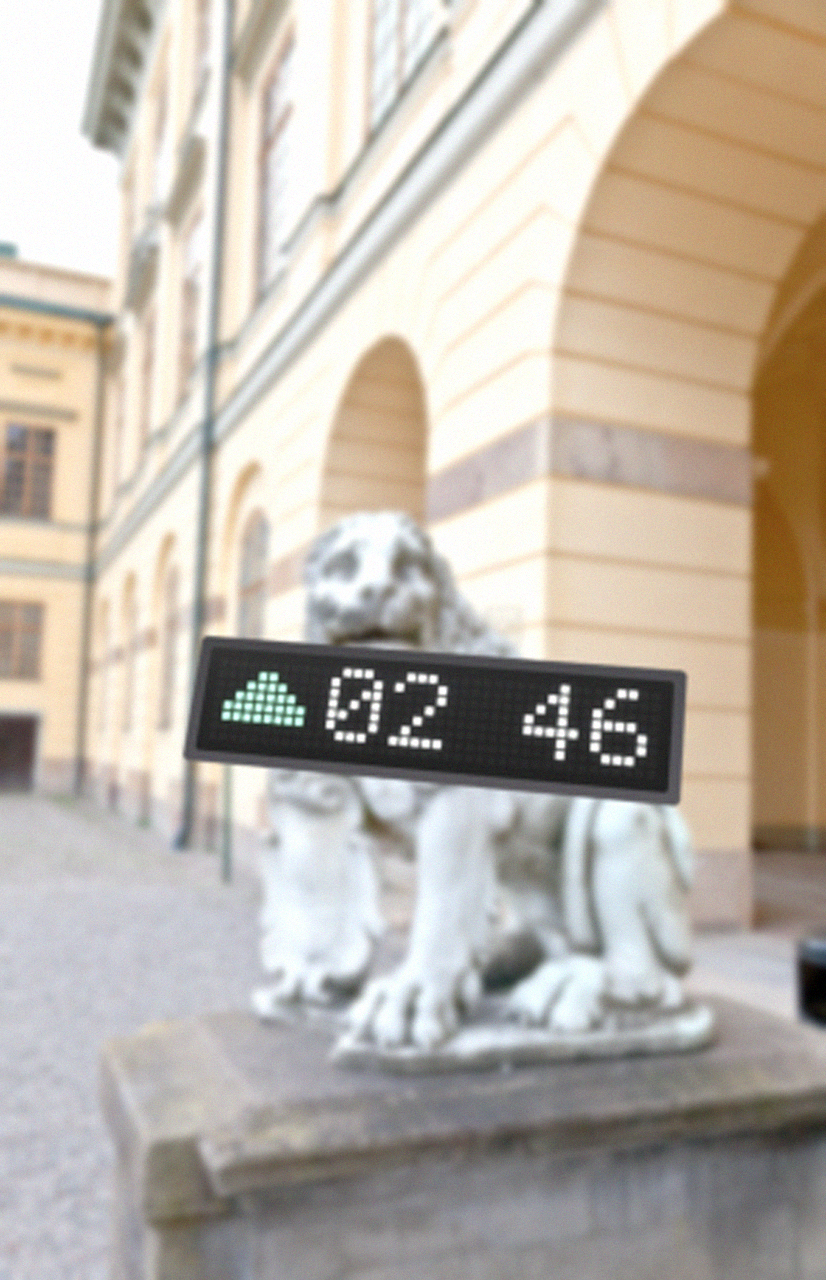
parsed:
2:46
